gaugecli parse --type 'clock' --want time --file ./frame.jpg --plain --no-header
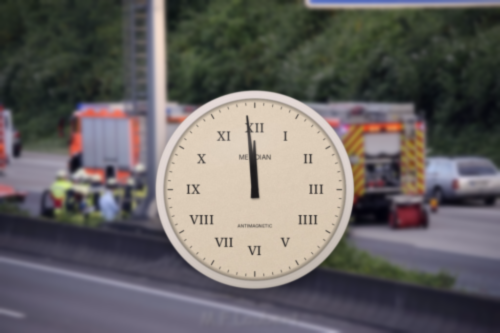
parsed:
11:59
